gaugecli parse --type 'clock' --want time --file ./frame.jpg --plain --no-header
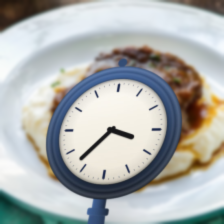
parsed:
3:37
